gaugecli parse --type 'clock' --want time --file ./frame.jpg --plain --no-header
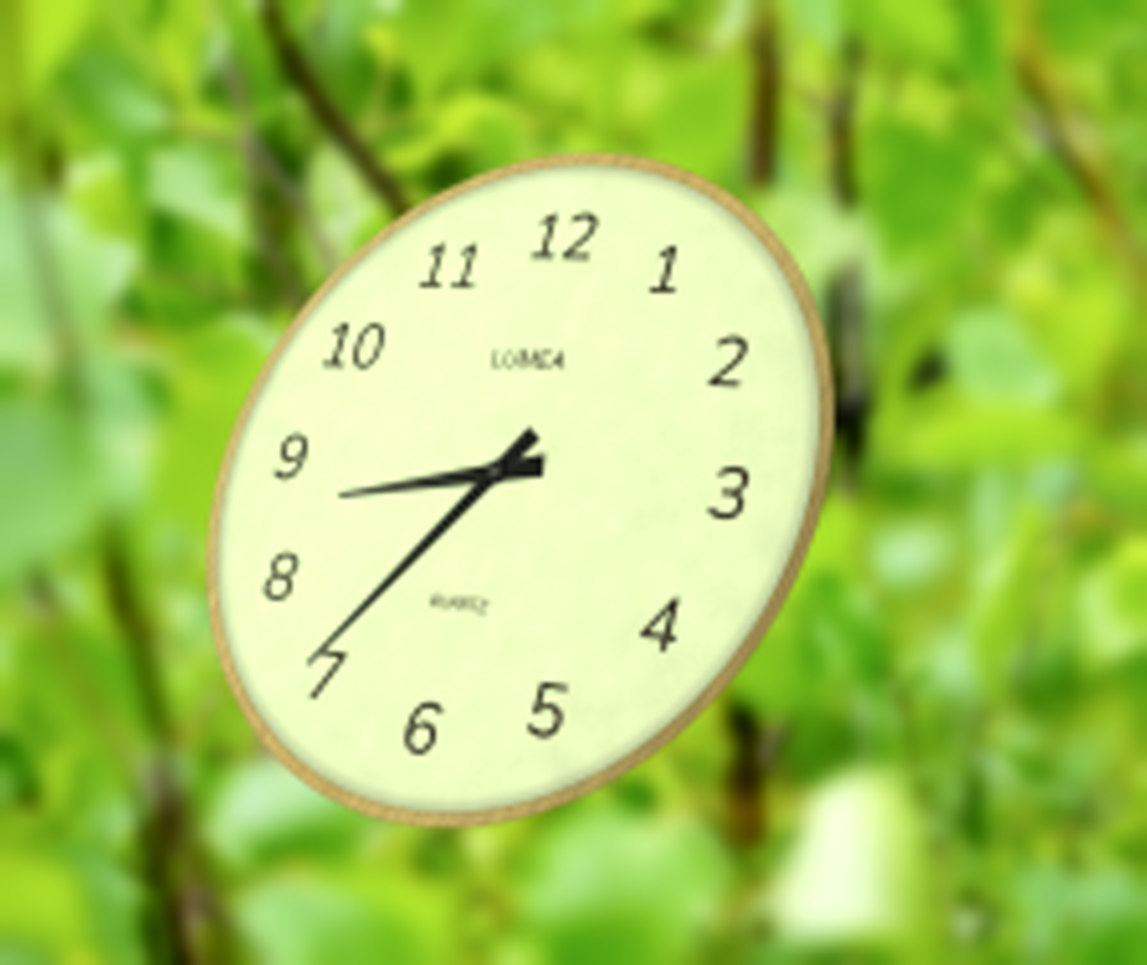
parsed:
8:36
